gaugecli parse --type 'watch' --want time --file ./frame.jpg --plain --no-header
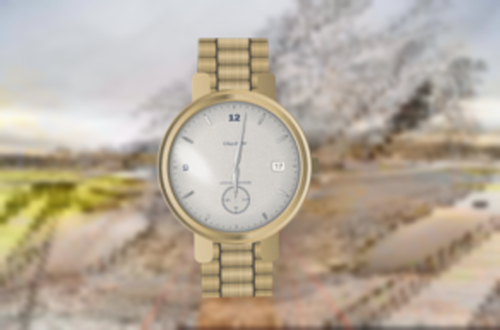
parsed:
6:02
